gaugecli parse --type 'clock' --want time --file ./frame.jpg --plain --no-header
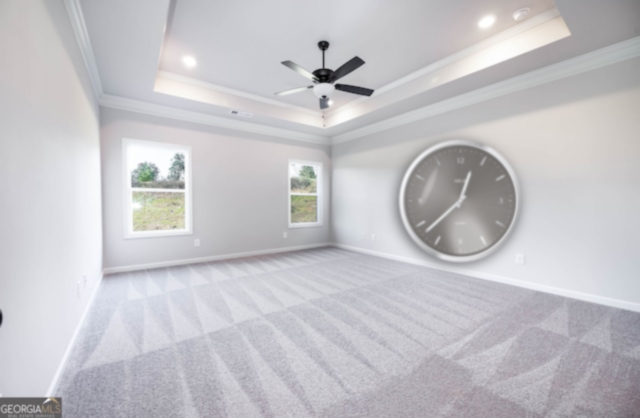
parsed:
12:38
